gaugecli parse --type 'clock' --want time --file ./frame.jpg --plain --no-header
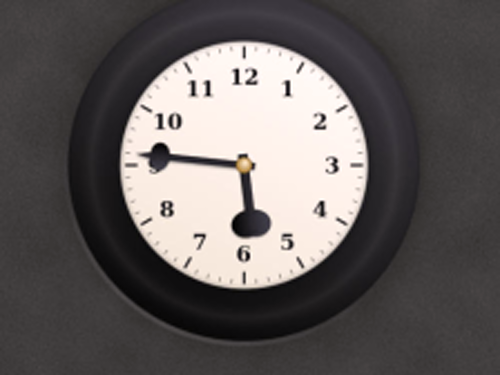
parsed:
5:46
